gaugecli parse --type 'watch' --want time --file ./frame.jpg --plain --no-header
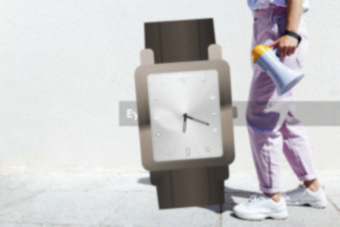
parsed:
6:19
